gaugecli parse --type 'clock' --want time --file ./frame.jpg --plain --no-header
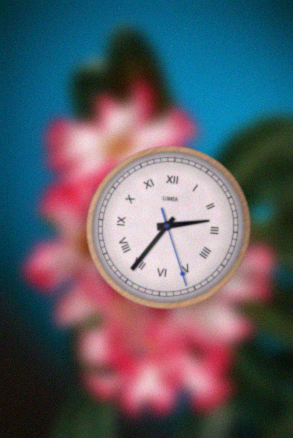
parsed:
2:35:26
